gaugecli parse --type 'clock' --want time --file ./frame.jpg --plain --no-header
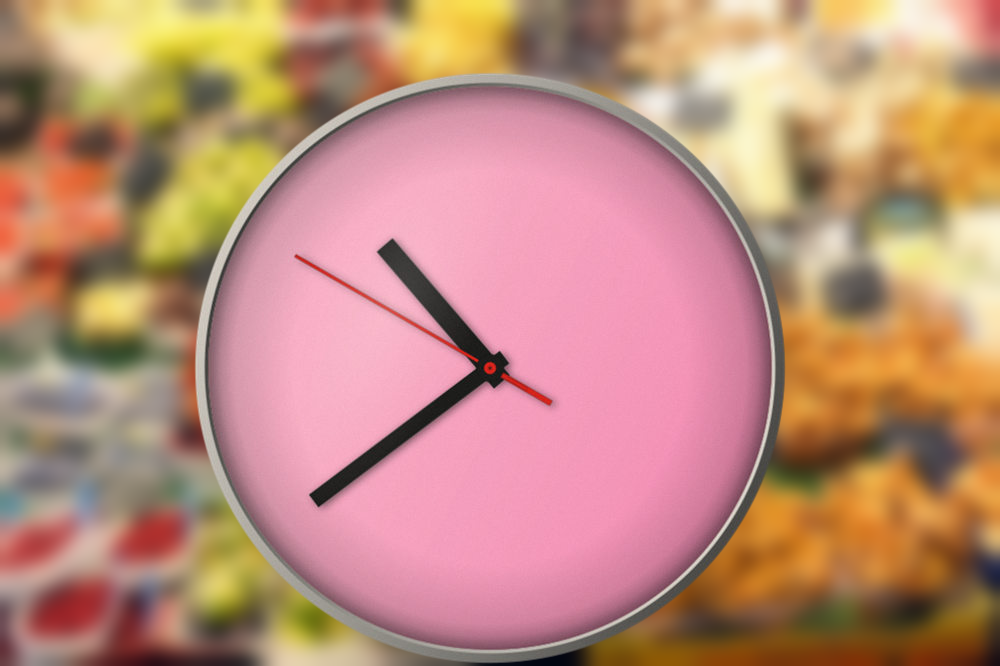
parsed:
10:38:50
